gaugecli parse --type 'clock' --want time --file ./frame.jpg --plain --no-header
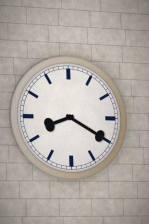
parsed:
8:20
